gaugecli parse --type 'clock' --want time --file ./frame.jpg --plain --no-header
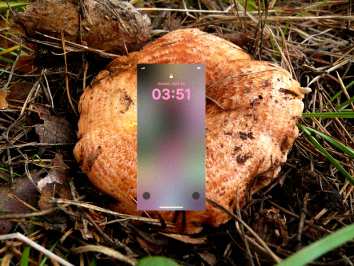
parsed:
3:51
